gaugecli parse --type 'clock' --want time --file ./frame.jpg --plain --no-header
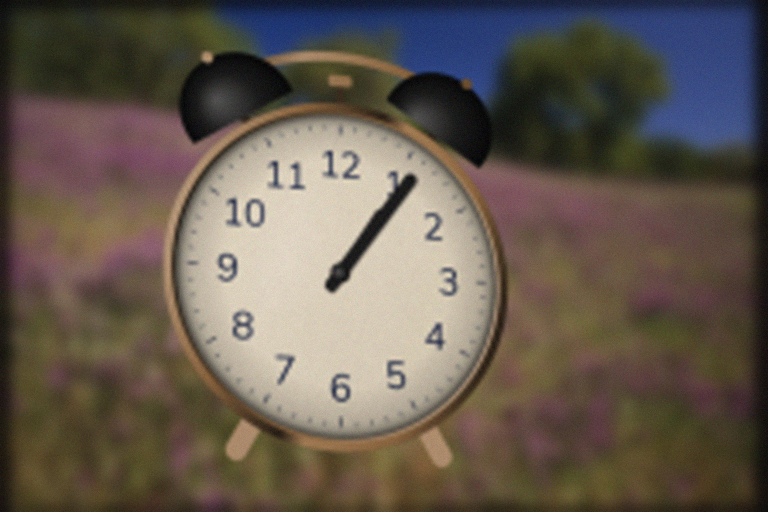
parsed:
1:06
